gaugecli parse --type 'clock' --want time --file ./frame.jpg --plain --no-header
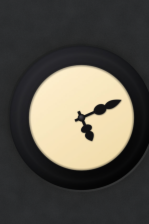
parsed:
5:11
